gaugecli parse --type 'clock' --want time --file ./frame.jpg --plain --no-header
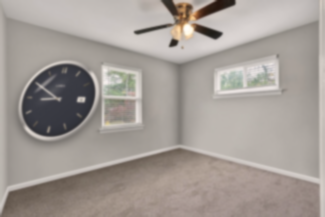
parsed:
8:50
